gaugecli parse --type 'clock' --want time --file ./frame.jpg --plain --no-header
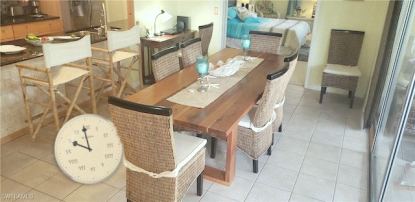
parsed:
9:59
